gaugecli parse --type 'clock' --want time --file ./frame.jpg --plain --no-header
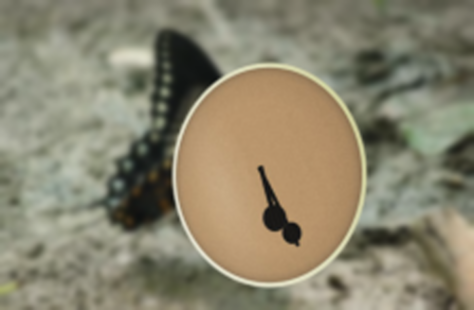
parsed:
5:25
